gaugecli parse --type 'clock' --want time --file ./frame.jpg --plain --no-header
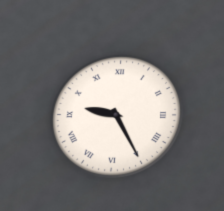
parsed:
9:25
